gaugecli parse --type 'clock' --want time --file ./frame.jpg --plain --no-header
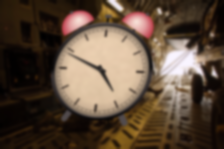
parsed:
4:49
